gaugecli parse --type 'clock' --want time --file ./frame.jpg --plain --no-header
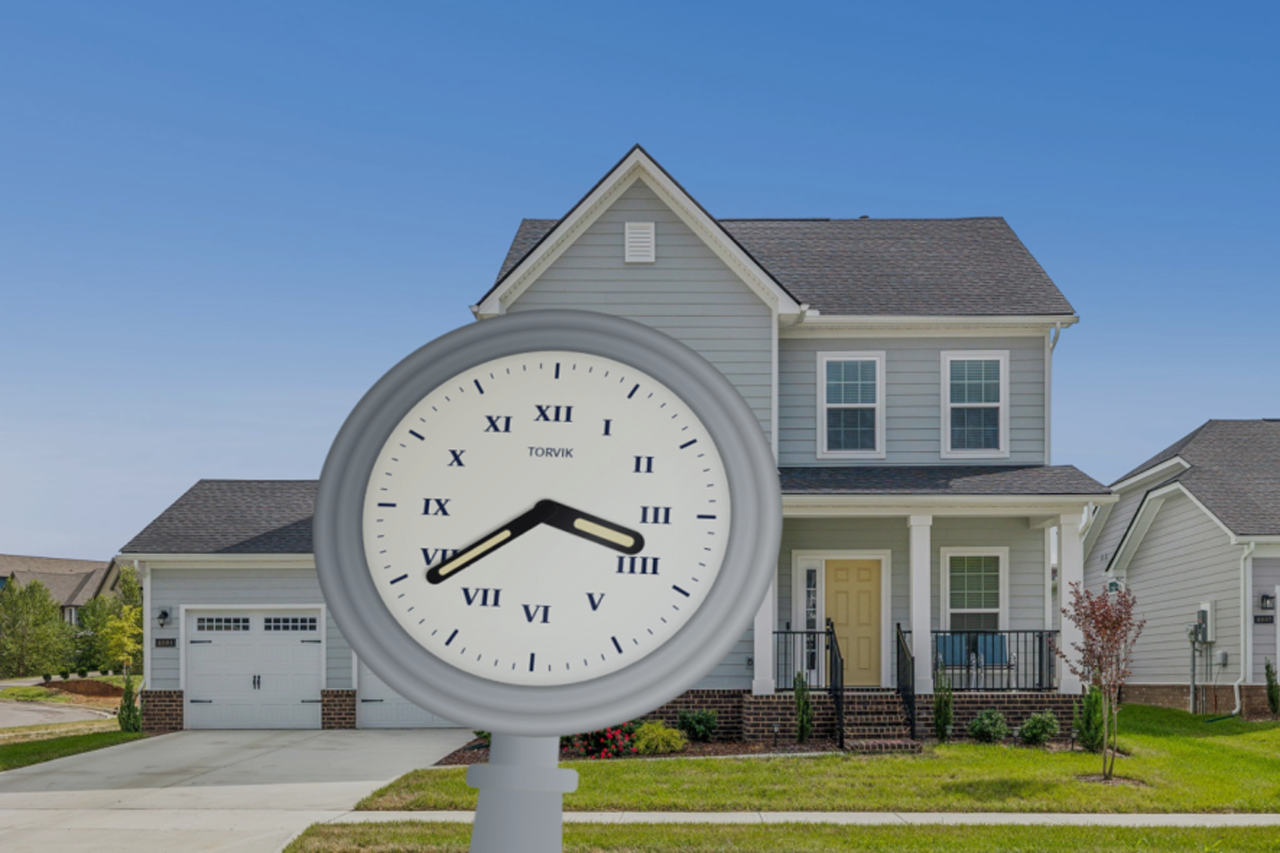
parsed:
3:39
